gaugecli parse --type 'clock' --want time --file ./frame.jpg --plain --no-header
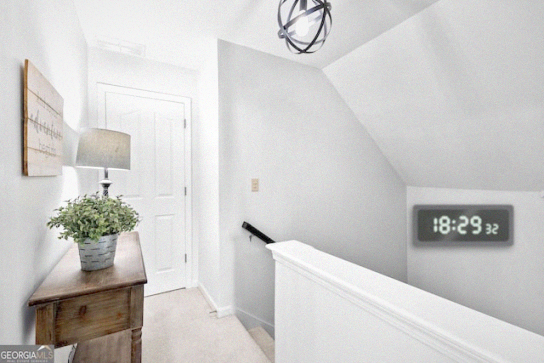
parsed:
18:29:32
